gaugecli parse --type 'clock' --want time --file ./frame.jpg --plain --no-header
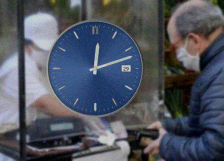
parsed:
12:12
